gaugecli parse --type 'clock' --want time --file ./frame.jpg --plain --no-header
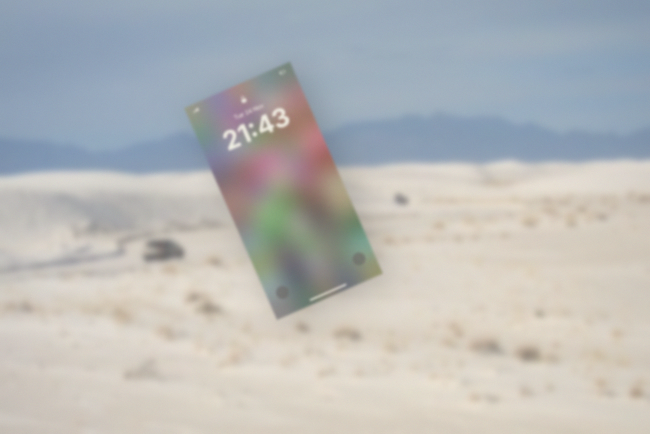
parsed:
21:43
